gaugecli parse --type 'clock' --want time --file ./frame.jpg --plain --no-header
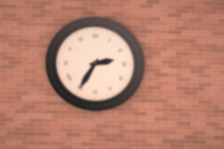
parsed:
2:35
